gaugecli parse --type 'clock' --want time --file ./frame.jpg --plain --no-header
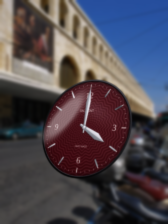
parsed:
4:00
